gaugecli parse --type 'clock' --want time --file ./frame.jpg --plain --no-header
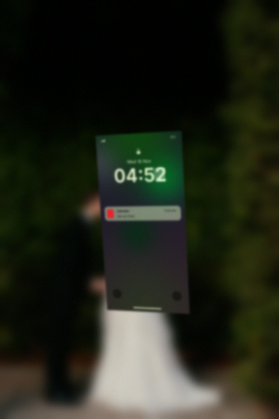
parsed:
4:52
